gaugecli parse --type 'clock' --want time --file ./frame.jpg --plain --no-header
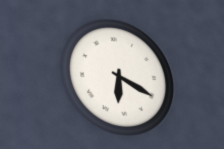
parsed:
6:20
